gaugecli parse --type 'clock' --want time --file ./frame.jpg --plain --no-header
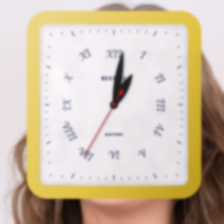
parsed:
1:01:35
